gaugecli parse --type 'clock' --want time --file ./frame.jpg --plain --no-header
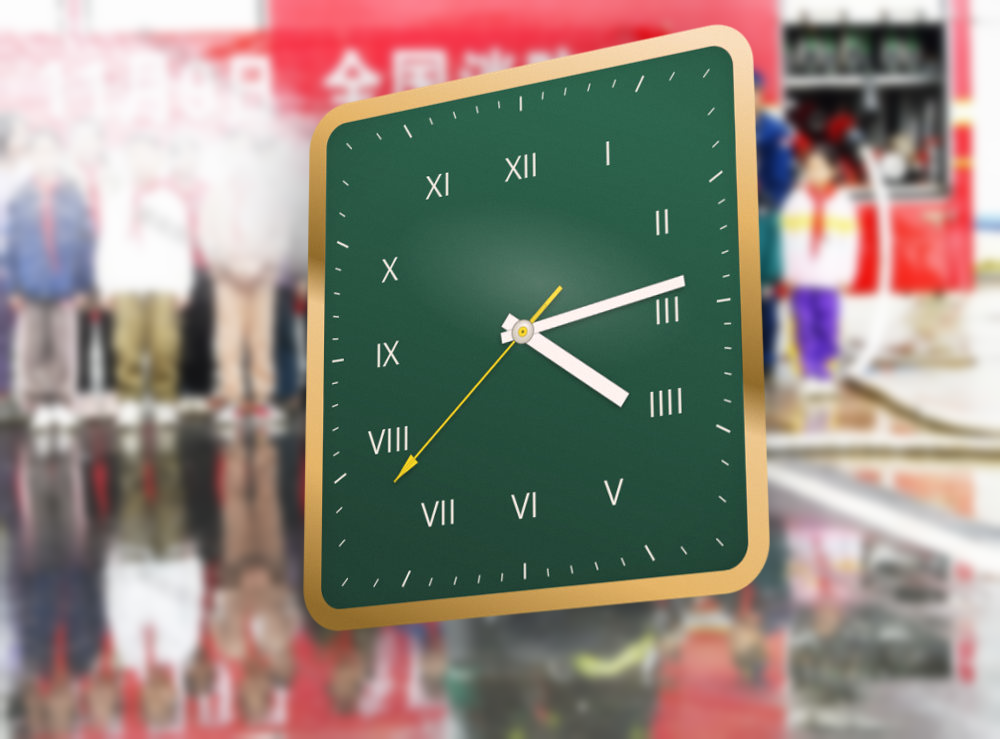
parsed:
4:13:38
